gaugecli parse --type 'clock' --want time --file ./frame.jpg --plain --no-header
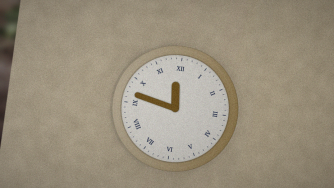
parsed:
11:47
